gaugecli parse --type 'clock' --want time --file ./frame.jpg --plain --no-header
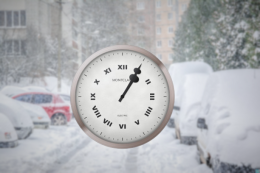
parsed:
1:05
